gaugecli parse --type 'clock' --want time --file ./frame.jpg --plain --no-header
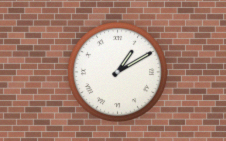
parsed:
1:10
